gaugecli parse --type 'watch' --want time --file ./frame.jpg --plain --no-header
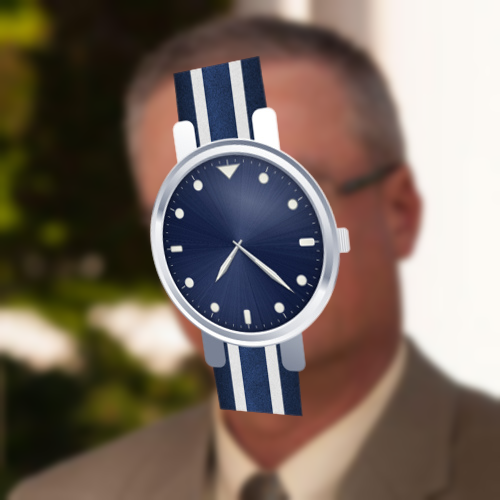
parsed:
7:22
